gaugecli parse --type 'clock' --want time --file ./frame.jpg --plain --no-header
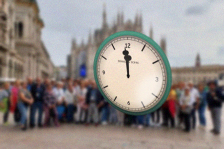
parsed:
11:59
